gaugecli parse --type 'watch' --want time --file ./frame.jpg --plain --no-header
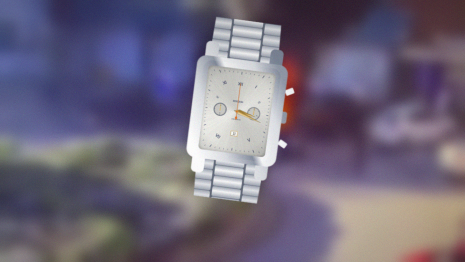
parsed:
3:18
